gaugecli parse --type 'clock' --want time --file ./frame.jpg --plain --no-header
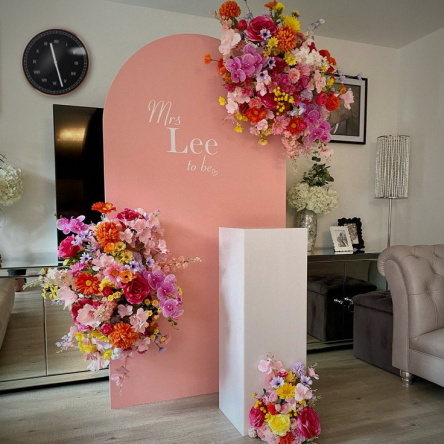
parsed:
11:27
